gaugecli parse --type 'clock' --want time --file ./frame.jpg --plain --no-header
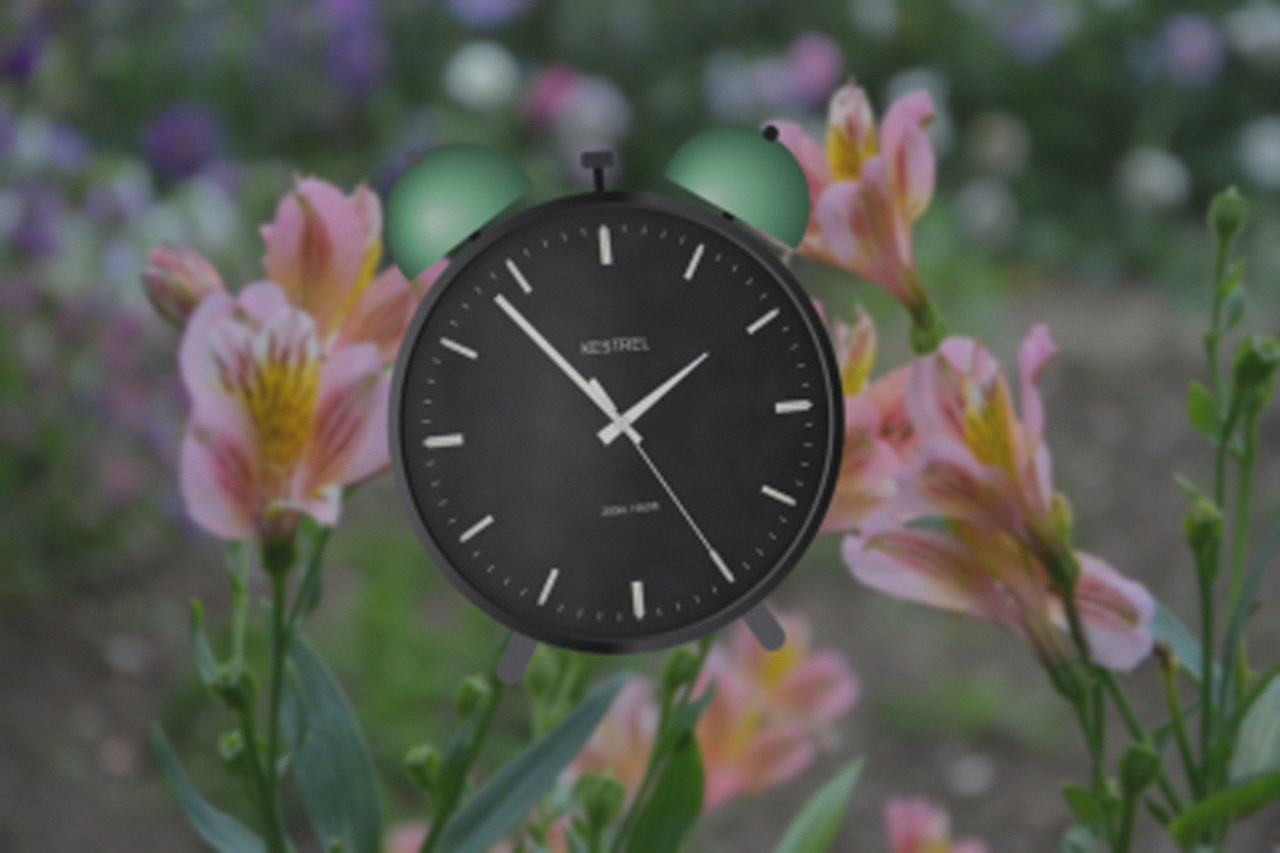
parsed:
1:53:25
